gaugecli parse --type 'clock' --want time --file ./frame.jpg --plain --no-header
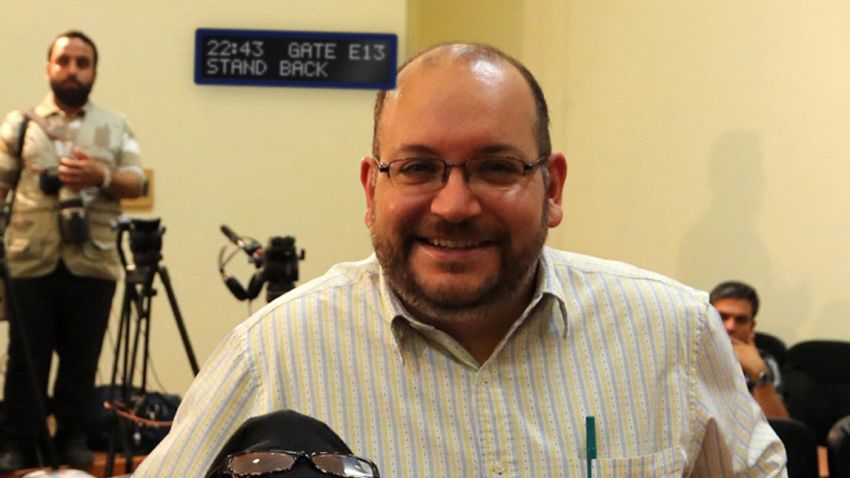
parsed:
22:43
